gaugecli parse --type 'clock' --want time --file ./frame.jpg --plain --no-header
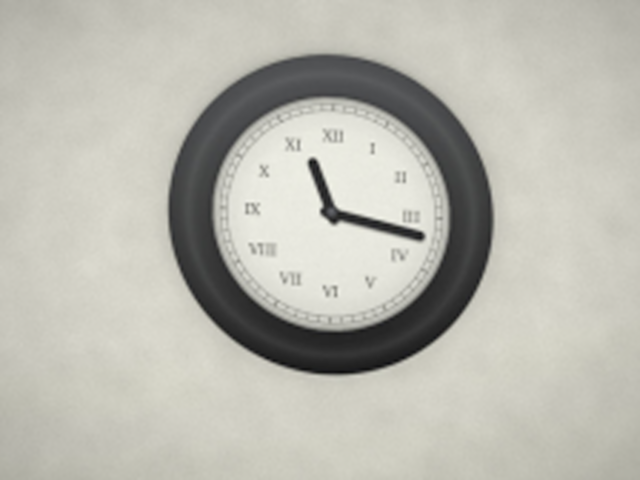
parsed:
11:17
